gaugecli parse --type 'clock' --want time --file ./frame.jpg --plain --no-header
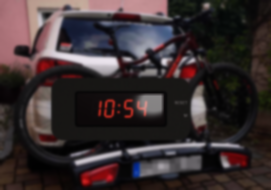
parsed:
10:54
